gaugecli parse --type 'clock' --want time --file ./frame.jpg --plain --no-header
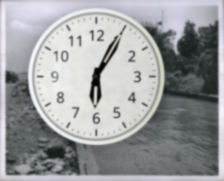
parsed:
6:05
